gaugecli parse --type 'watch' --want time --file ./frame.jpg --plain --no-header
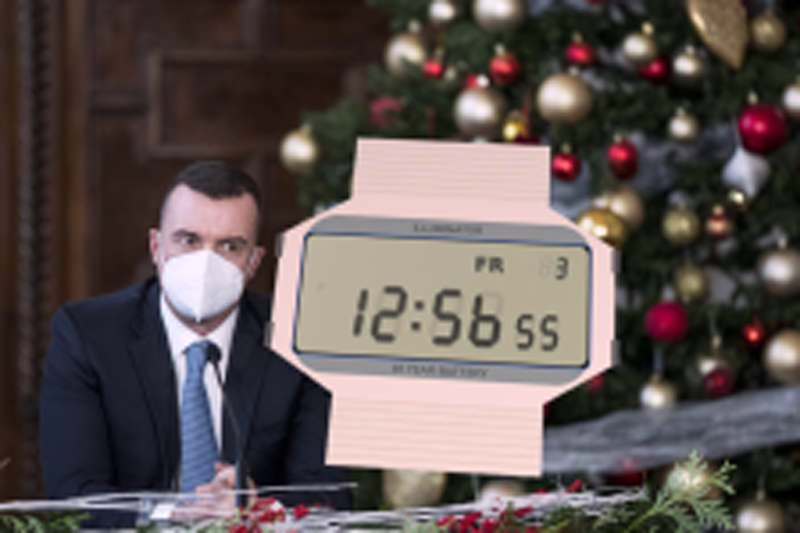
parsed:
12:56:55
